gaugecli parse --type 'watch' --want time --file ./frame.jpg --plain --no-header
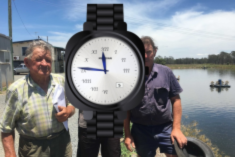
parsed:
11:46
